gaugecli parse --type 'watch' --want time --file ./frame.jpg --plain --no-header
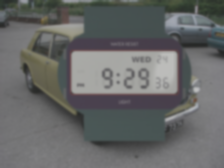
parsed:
9:29:36
